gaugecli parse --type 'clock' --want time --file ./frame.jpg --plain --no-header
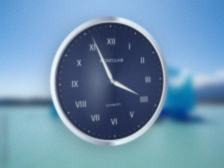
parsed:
3:56
